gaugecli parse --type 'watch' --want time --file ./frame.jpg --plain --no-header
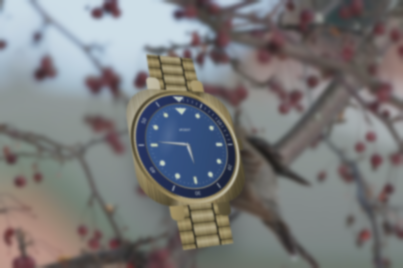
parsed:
5:46
